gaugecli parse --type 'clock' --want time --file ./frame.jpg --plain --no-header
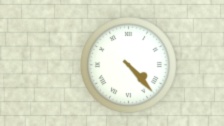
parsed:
4:23
